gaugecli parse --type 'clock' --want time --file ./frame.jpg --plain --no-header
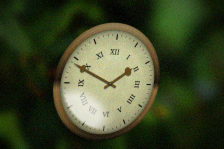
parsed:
1:49
